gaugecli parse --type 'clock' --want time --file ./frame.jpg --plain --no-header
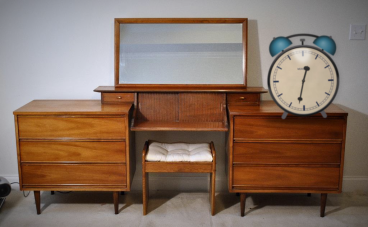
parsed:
12:32
